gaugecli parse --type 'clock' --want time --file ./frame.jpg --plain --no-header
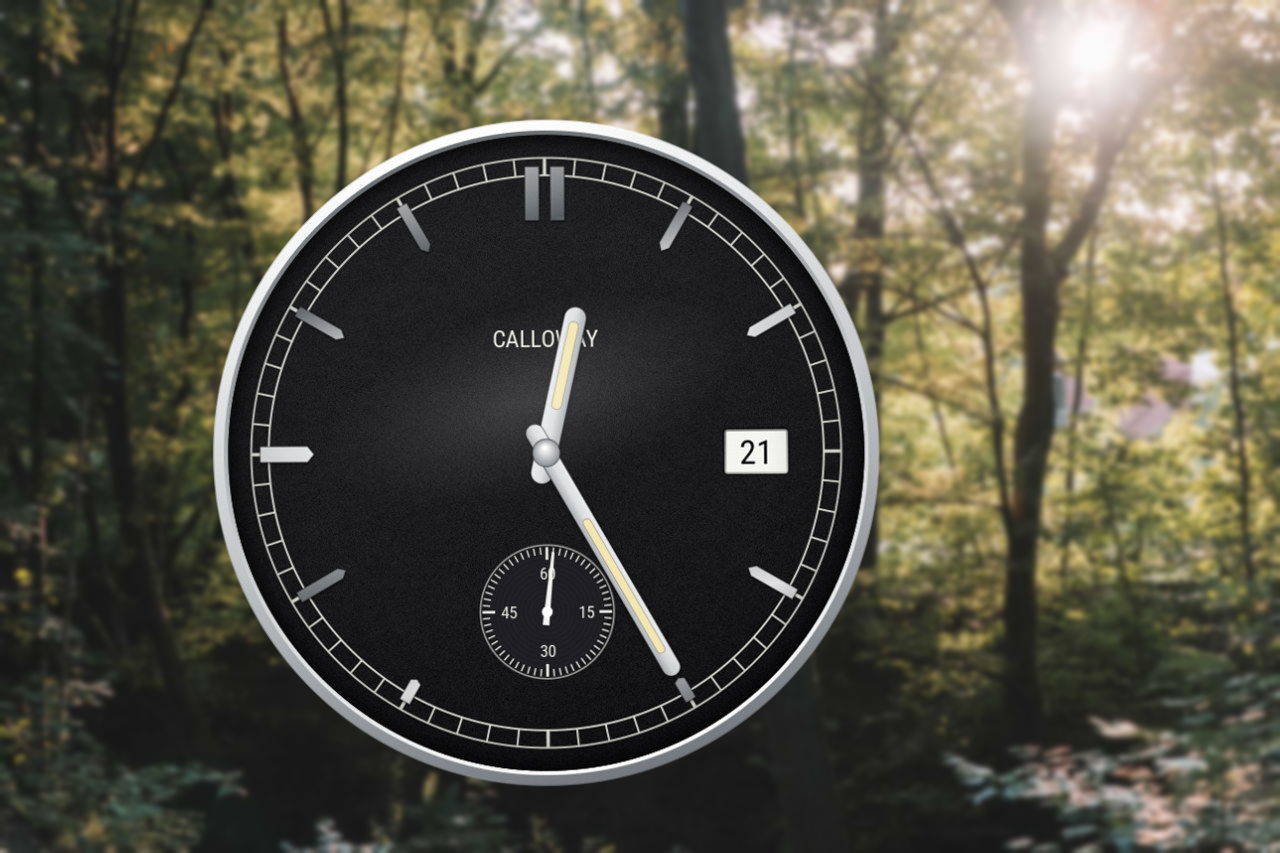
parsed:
12:25:01
